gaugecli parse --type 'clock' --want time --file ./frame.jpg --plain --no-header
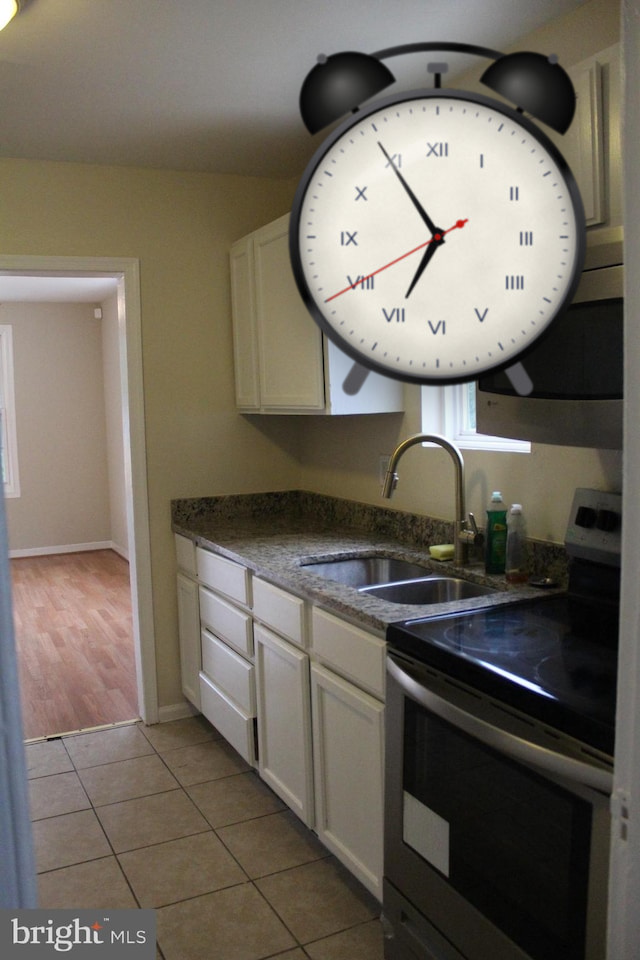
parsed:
6:54:40
